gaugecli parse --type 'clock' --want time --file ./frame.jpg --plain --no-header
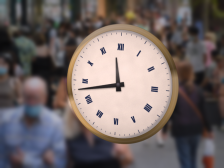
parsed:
11:43
